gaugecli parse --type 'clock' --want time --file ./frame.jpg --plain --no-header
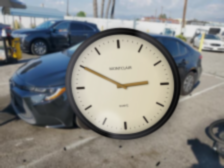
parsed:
2:50
